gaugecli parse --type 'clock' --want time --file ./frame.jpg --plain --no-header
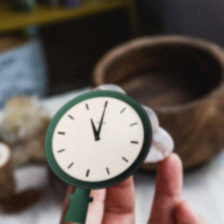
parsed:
11:00
